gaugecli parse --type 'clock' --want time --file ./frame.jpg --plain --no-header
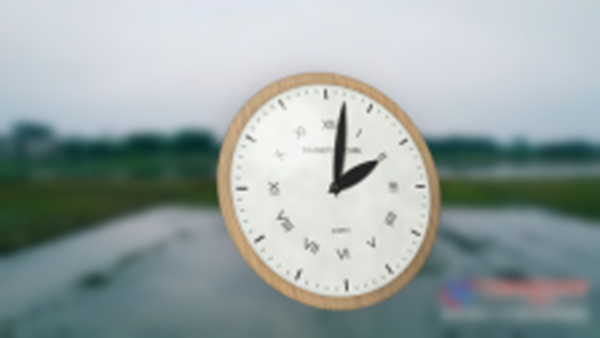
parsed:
2:02
